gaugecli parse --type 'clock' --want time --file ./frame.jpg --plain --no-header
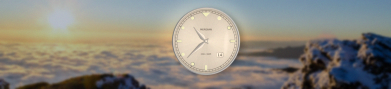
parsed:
10:38
